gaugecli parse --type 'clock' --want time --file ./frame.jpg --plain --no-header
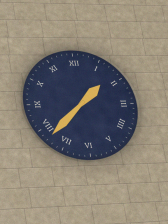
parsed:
1:38
